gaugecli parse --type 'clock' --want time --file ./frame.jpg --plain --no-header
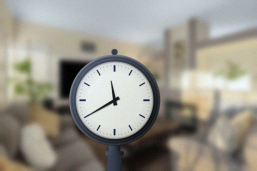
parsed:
11:40
